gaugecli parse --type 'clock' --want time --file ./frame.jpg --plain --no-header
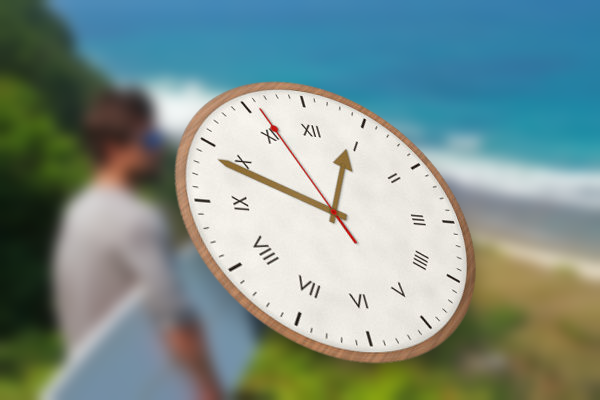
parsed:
12:48:56
